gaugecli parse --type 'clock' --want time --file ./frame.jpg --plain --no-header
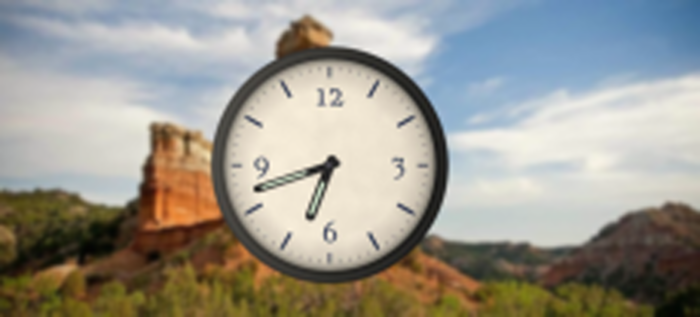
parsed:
6:42
